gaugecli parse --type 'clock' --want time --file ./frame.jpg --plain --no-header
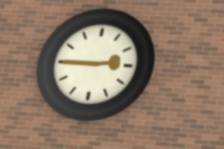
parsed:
2:45
